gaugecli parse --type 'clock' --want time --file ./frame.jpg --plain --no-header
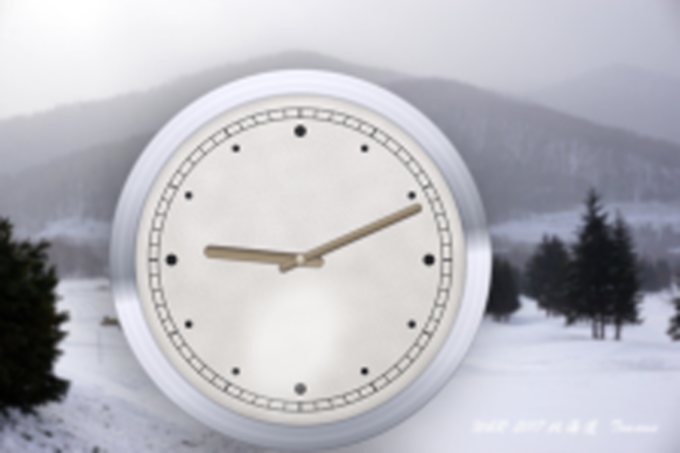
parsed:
9:11
